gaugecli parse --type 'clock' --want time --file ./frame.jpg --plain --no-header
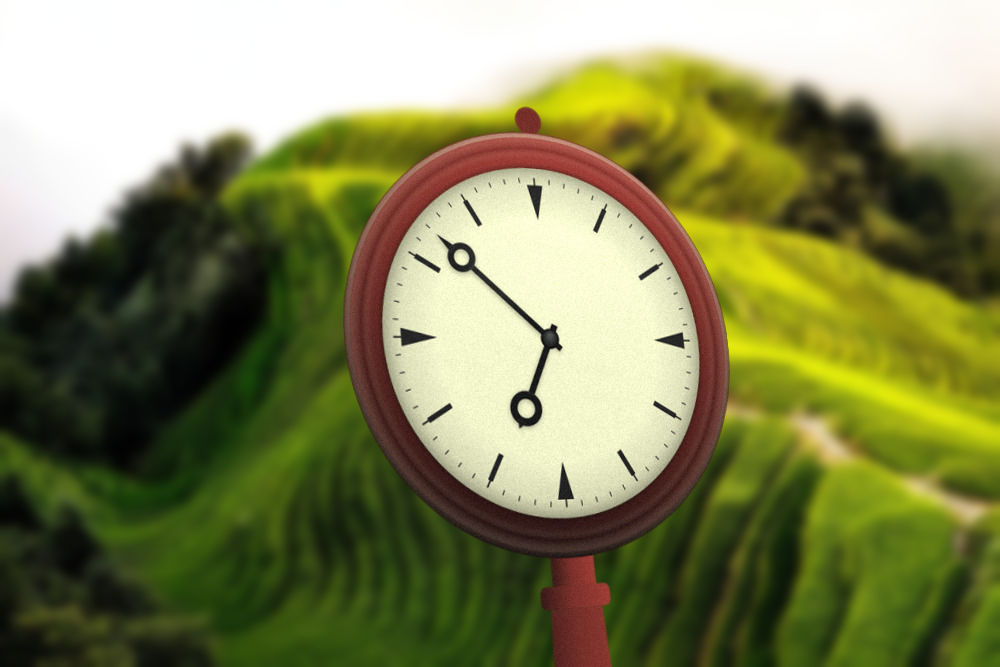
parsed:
6:52
